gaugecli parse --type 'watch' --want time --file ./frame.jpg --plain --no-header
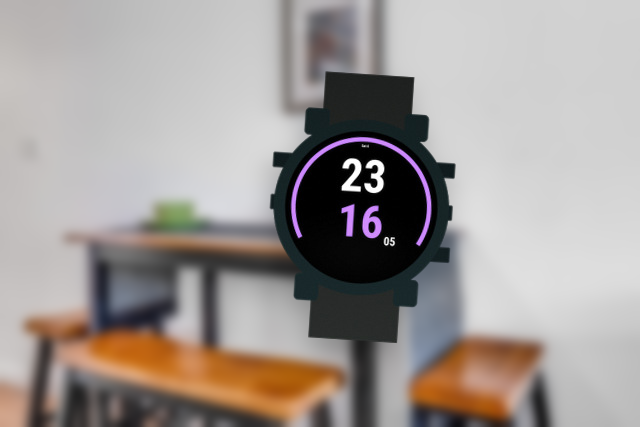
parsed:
23:16:05
